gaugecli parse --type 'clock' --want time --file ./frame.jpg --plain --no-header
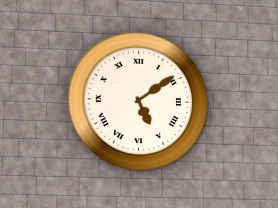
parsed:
5:09
